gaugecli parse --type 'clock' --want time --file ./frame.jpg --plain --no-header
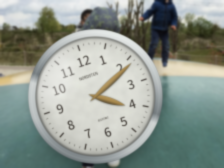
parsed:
4:11
